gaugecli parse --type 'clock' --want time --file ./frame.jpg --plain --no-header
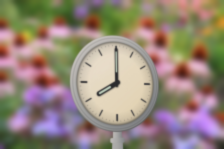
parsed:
8:00
